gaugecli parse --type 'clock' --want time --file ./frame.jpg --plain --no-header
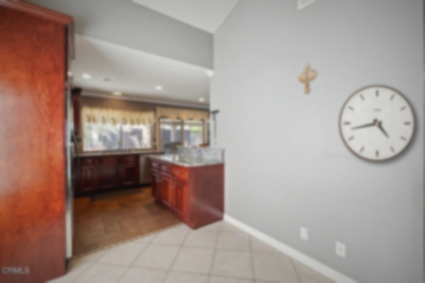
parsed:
4:43
